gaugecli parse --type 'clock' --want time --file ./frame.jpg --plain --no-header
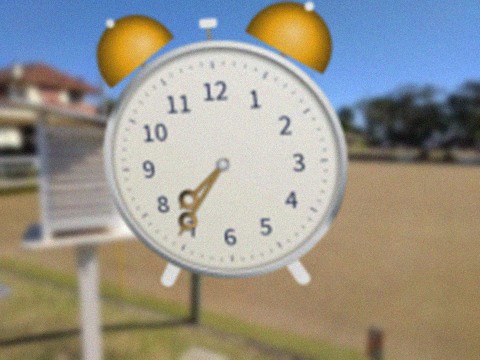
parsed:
7:36
